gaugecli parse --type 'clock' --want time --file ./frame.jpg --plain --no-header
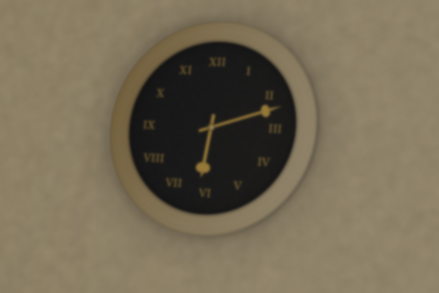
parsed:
6:12
